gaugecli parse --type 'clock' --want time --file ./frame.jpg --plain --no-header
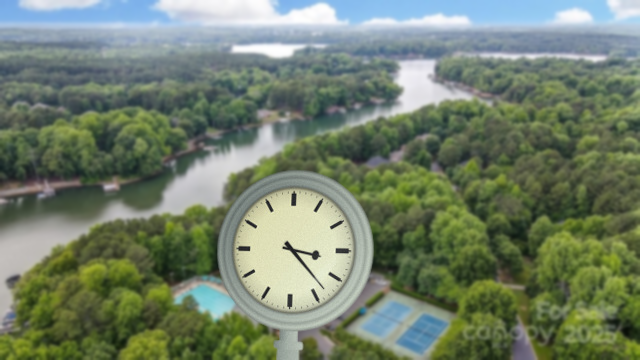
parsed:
3:23
